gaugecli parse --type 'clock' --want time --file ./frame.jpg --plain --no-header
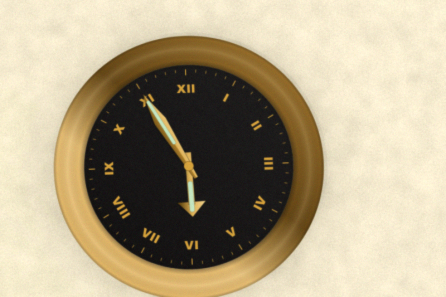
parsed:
5:55
